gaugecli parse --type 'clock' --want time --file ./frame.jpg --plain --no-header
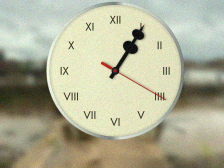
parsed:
1:05:20
